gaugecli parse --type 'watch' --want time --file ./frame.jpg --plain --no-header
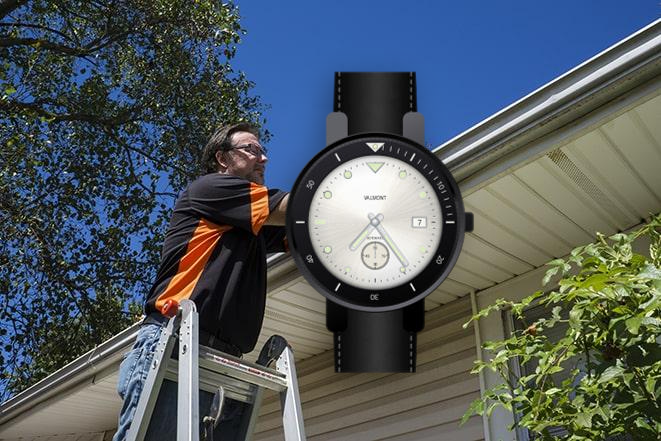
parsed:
7:24
